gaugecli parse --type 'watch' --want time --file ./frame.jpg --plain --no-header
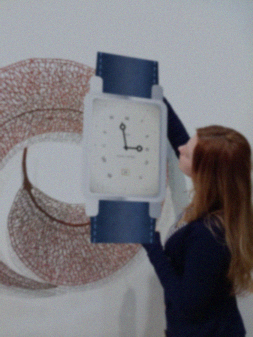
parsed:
2:58
